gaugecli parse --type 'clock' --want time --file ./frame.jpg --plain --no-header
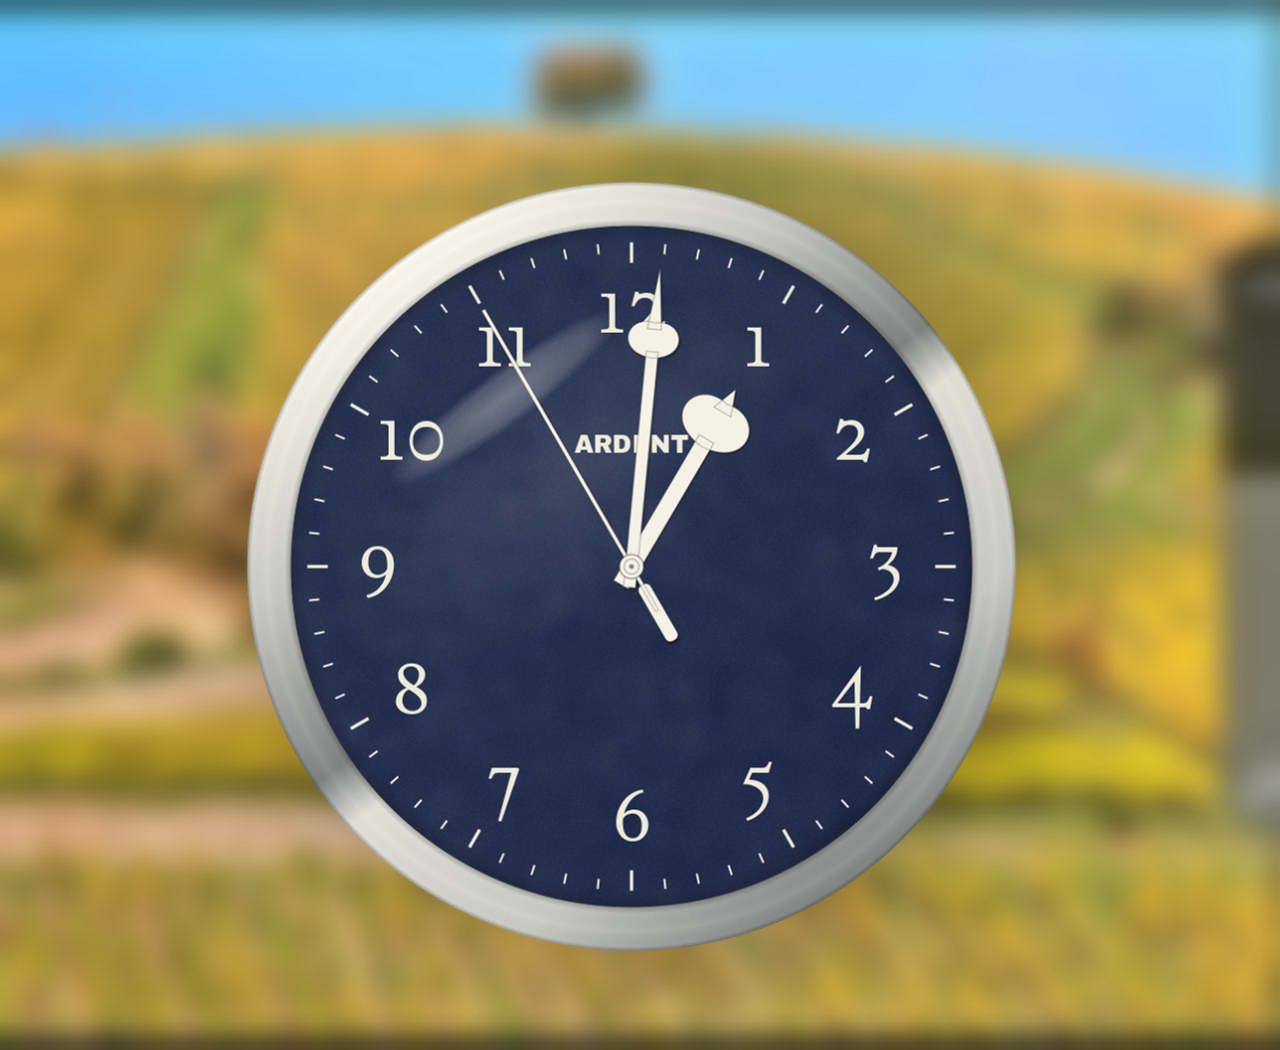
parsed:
1:00:55
